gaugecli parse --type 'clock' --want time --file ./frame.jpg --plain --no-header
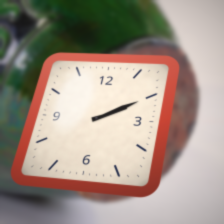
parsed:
2:10
